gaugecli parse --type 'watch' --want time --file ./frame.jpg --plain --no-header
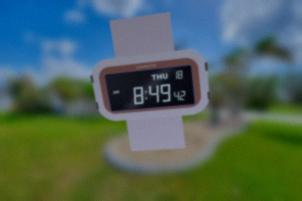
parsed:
8:49
